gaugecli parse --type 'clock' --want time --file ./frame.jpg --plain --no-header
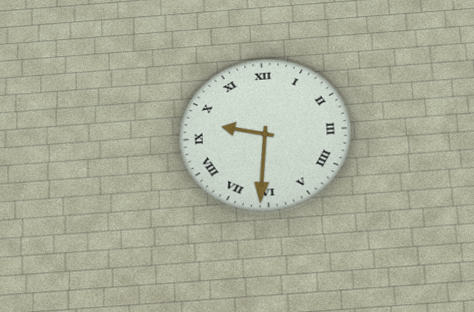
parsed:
9:31
